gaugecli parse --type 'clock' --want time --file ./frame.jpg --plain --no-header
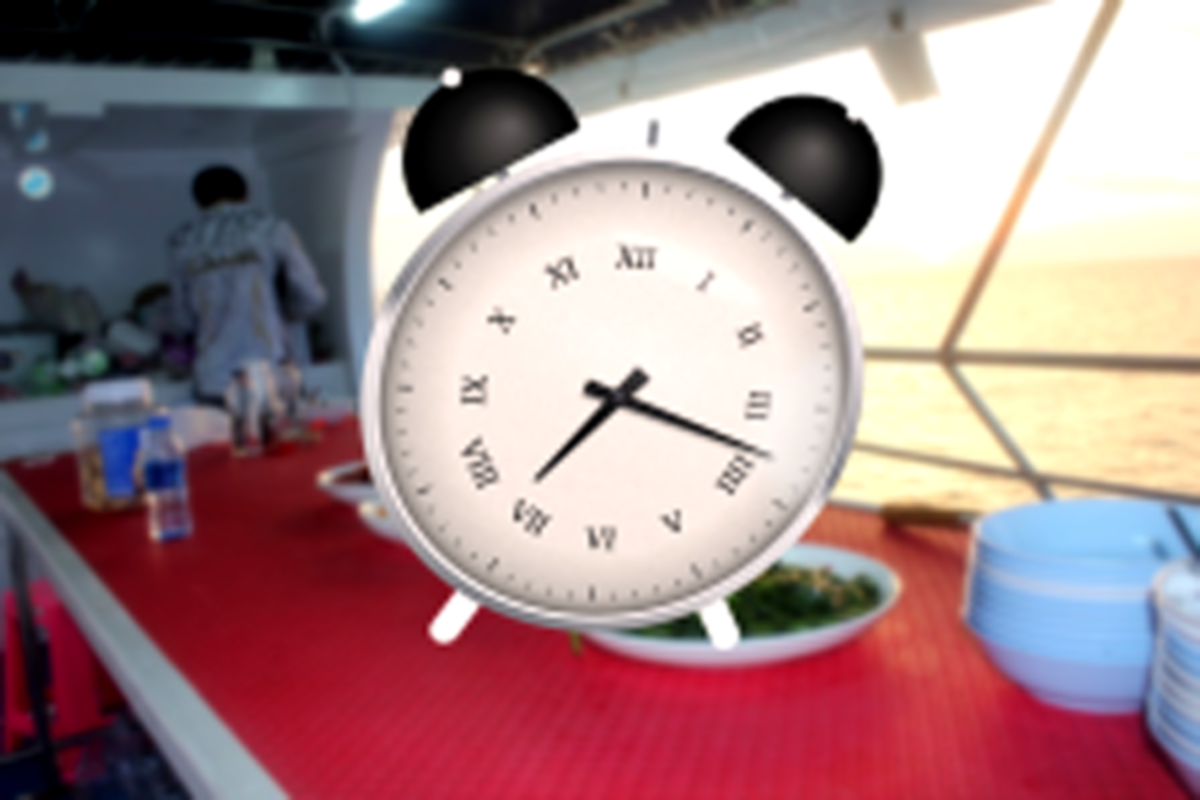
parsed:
7:18
